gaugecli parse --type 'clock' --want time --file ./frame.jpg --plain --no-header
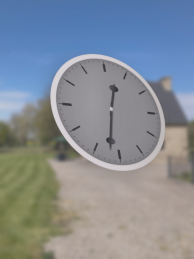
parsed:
12:32
